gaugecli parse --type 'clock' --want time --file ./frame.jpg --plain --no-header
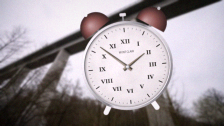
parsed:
1:52
